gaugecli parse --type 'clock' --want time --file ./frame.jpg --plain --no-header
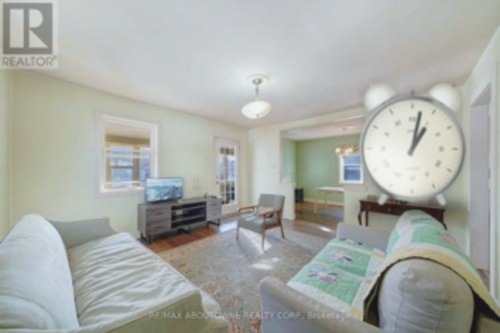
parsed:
1:02
